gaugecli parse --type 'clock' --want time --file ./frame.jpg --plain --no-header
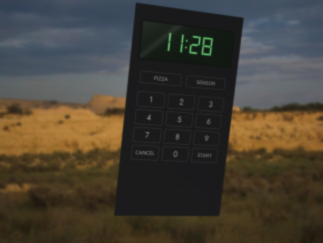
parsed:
11:28
